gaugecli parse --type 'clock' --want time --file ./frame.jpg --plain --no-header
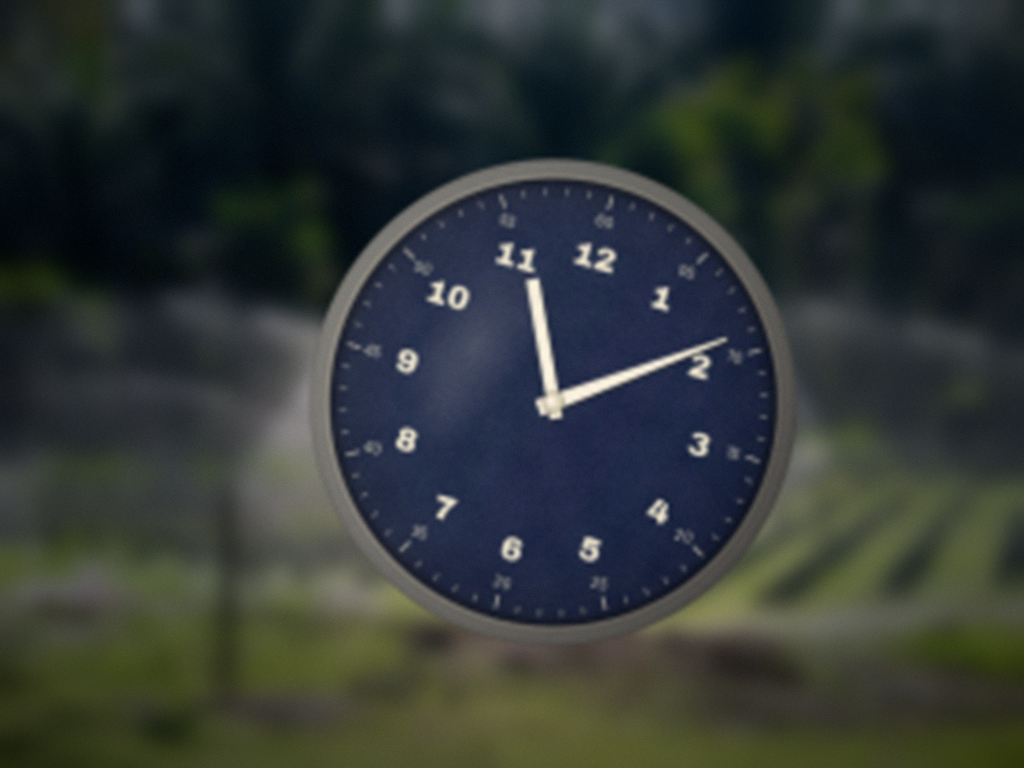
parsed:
11:09
